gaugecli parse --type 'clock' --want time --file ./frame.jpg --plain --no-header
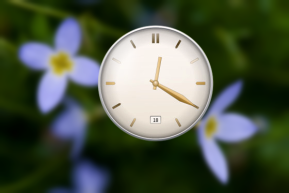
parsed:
12:20
